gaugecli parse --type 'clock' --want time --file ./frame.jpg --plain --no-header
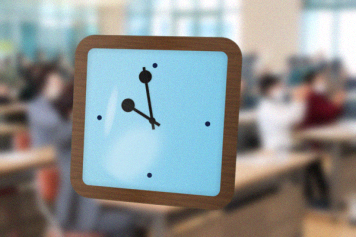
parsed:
9:58
